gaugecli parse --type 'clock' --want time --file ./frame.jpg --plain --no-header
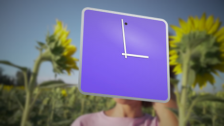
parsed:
2:59
